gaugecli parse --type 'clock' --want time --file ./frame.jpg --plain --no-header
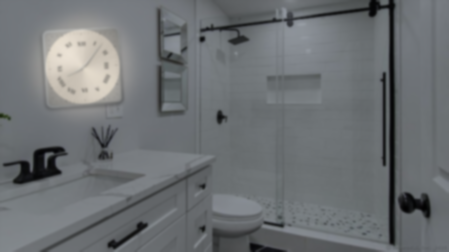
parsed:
8:07
